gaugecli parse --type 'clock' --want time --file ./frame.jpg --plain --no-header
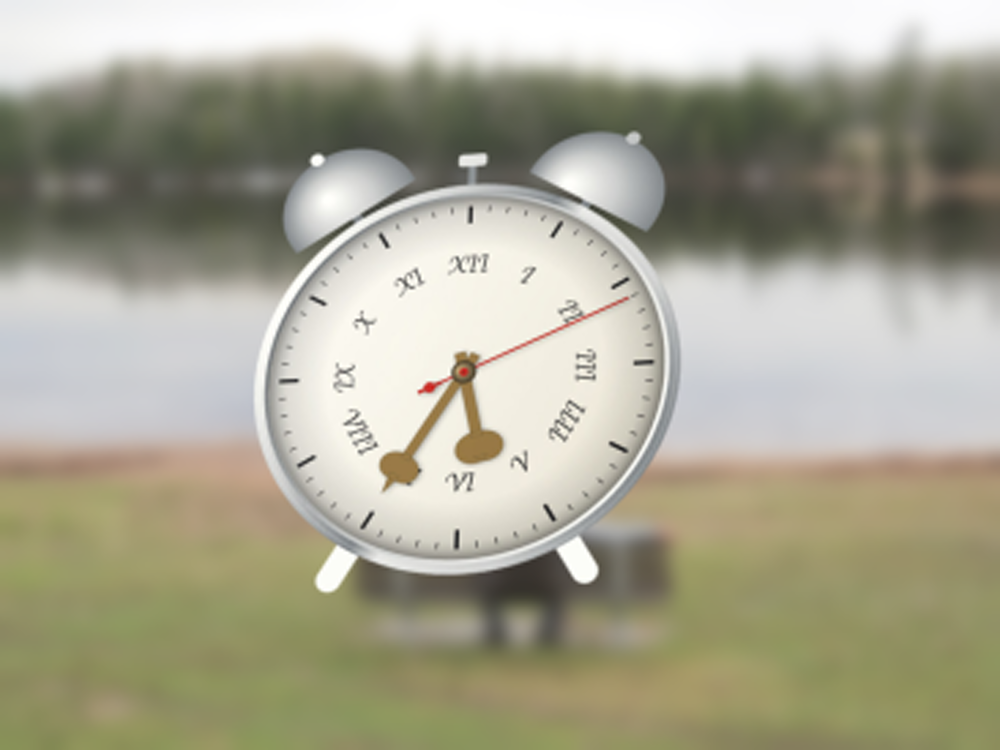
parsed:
5:35:11
